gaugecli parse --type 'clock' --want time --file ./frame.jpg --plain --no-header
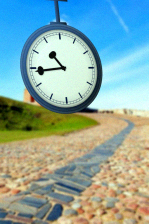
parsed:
10:44
